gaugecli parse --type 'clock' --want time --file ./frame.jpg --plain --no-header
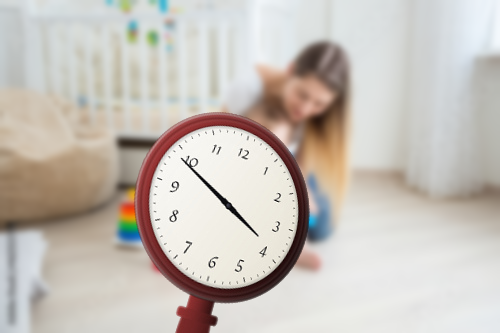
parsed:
3:49
